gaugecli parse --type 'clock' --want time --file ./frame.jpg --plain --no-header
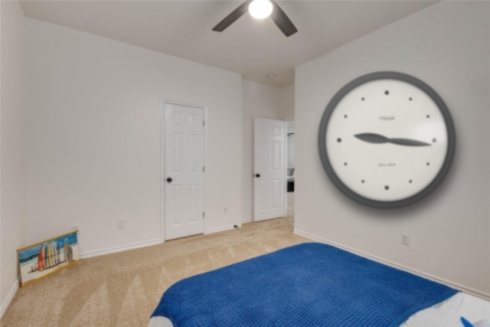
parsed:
9:16
